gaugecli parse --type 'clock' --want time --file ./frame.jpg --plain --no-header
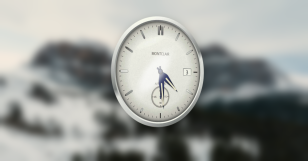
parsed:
4:29
